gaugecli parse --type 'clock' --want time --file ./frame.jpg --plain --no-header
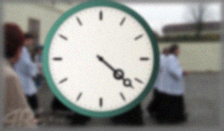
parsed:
4:22
